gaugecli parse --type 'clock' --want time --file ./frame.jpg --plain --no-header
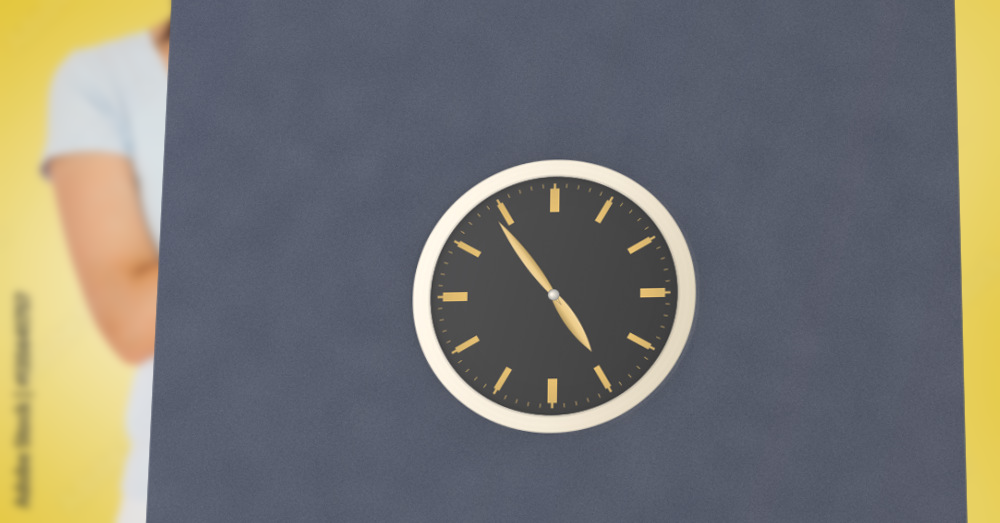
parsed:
4:54
